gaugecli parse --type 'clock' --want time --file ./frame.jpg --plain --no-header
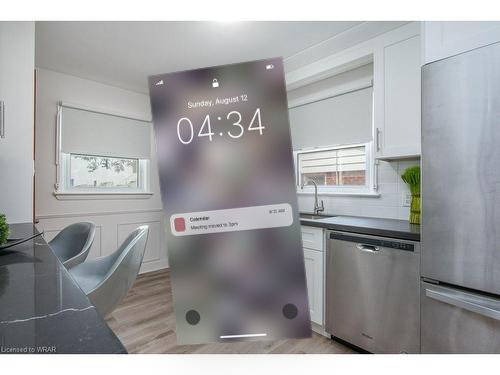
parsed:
4:34
